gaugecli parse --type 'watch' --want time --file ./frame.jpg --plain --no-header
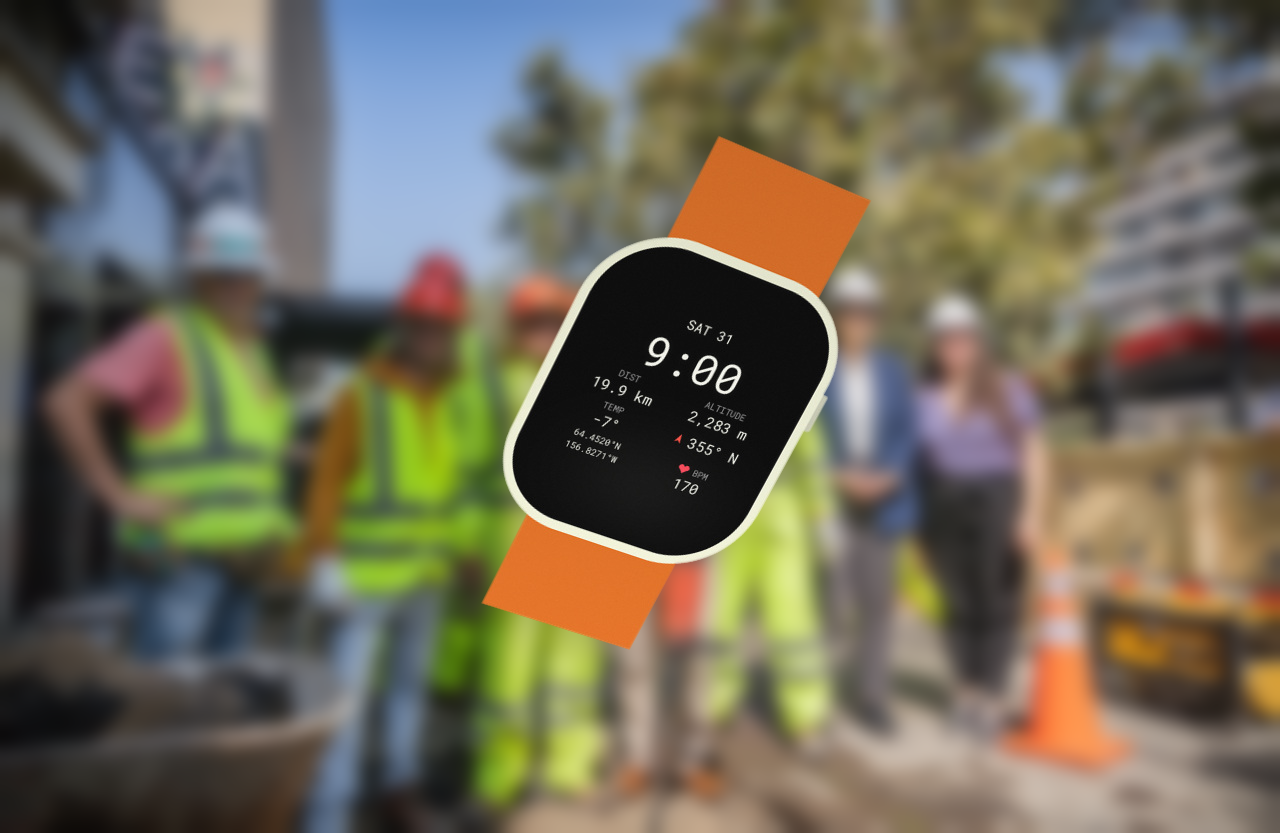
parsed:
9:00
